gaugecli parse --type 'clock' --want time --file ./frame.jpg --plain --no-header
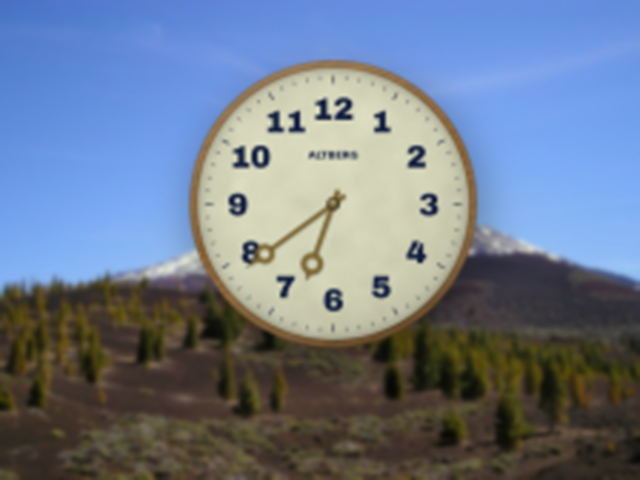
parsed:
6:39
